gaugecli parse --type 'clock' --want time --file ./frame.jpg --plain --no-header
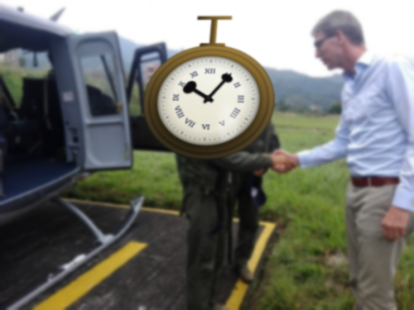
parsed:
10:06
